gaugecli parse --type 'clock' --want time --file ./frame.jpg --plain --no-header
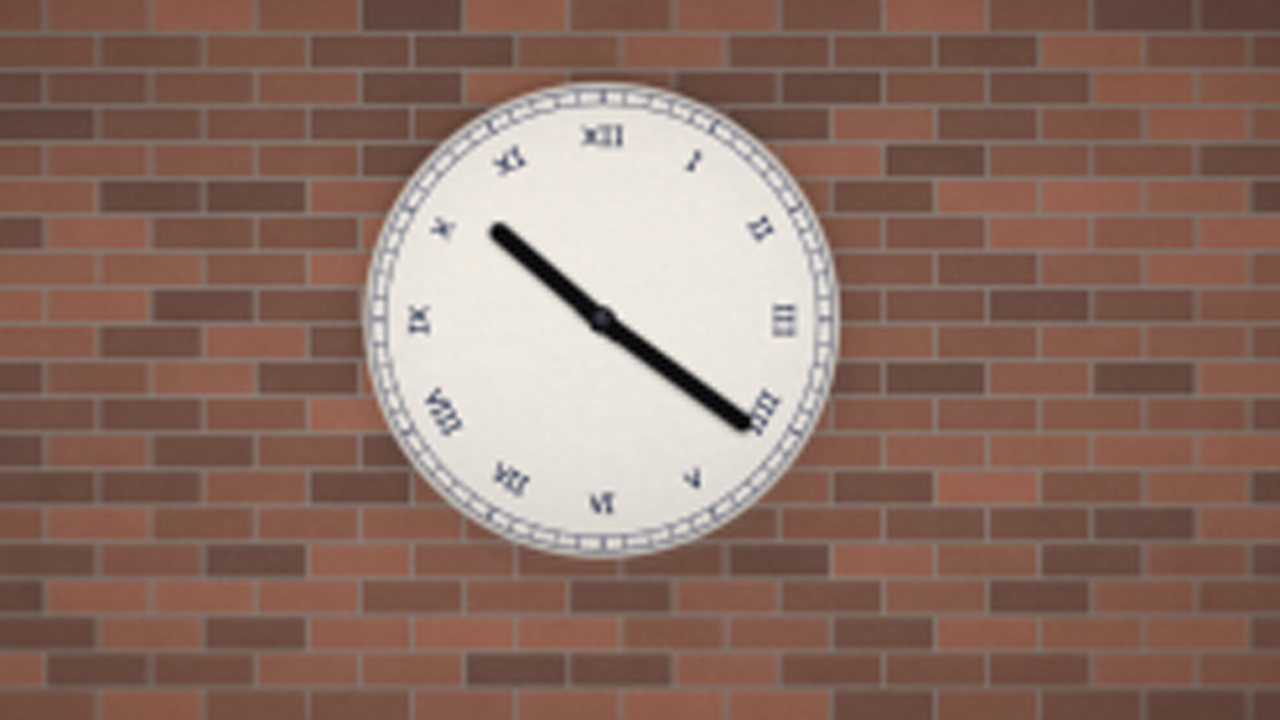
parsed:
10:21
